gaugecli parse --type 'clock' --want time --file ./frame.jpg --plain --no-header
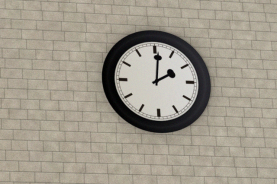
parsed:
2:01
